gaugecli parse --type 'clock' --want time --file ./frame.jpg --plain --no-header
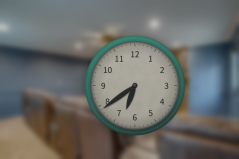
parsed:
6:39
